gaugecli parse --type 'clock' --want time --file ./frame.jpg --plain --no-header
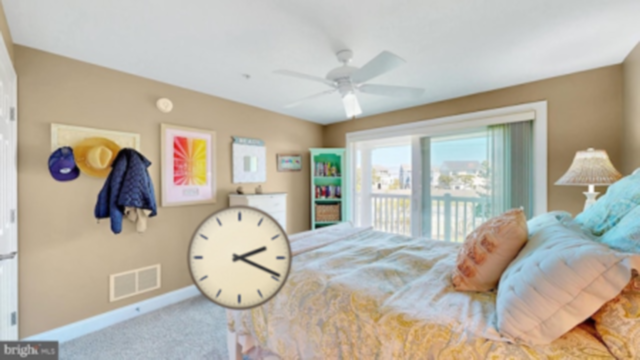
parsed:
2:19
